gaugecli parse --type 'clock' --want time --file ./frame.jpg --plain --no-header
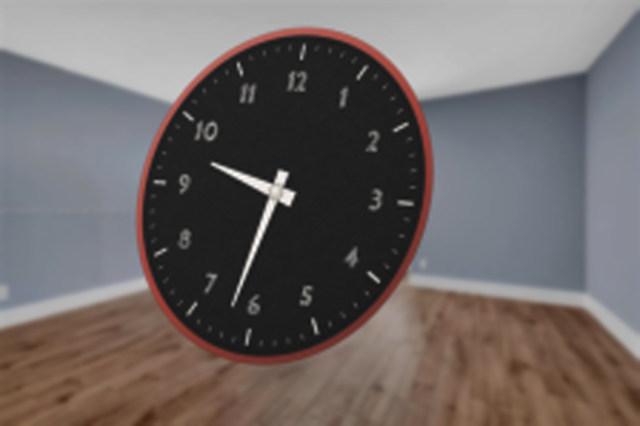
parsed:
9:32
